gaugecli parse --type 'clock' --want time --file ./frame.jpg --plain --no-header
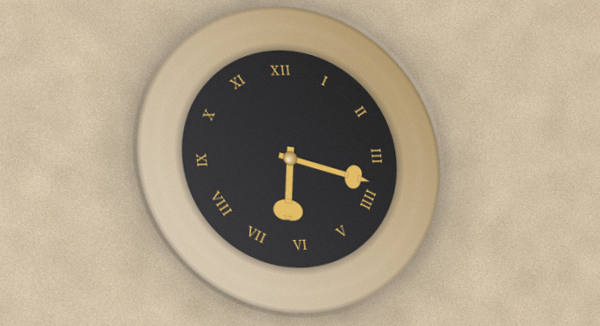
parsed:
6:18
